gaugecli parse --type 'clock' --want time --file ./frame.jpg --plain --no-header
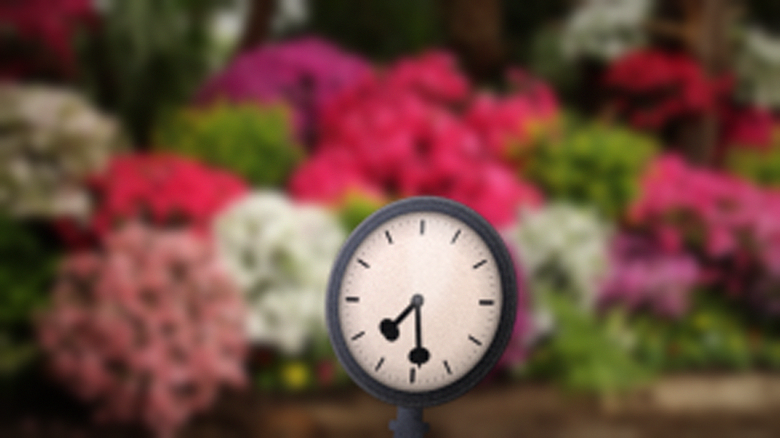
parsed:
7:29
